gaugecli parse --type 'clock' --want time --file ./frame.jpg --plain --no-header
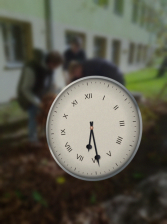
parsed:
6:29
